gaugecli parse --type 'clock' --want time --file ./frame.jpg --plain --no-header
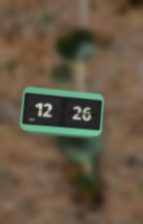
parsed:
12:26
